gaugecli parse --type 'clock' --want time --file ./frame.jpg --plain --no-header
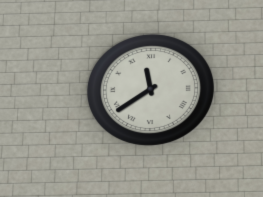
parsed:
11:39
